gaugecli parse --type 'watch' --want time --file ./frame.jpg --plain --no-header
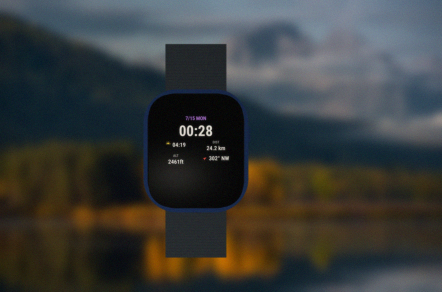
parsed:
0:28
